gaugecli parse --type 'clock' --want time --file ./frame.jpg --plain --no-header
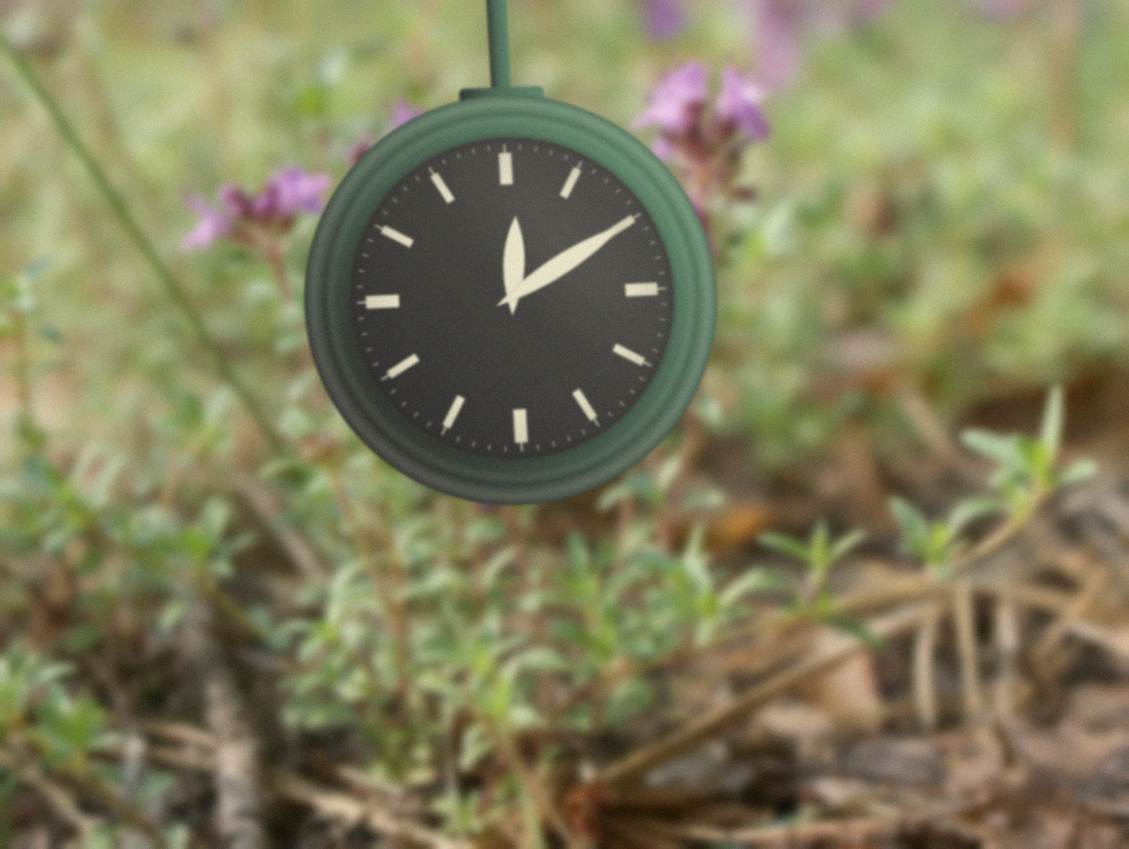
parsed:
12:10
